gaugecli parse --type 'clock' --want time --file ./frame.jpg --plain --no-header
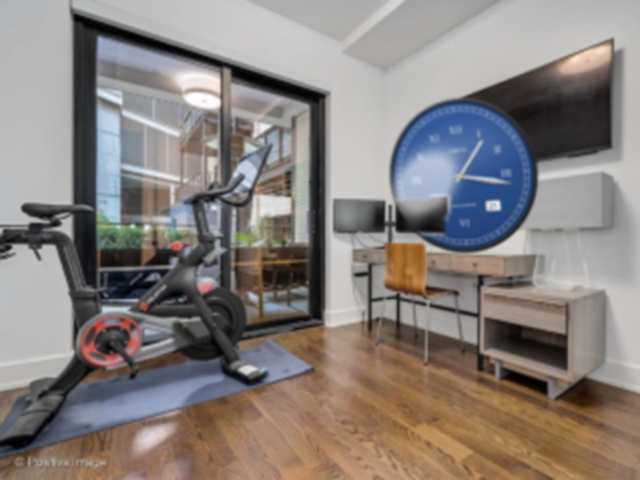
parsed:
1:17
